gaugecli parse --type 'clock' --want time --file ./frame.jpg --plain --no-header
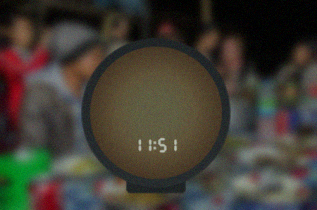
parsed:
11:51
